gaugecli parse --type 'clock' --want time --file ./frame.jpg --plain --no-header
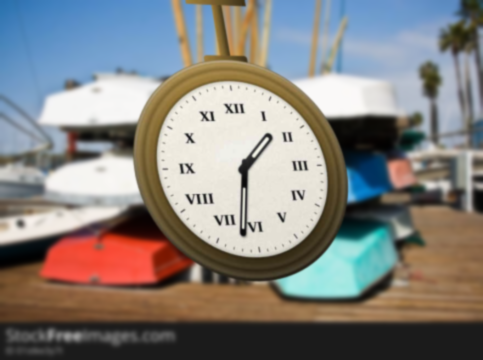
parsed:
1:32
